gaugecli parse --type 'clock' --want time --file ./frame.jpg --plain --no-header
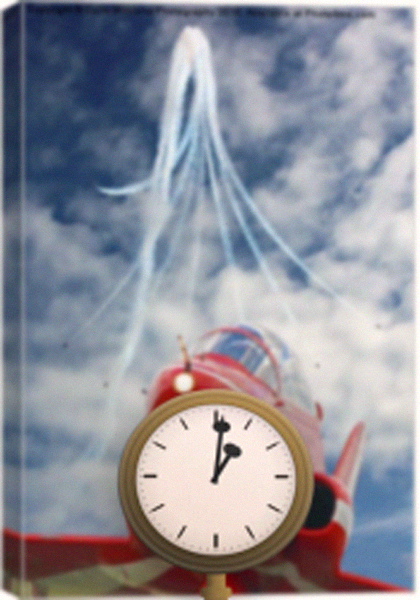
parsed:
1:01
